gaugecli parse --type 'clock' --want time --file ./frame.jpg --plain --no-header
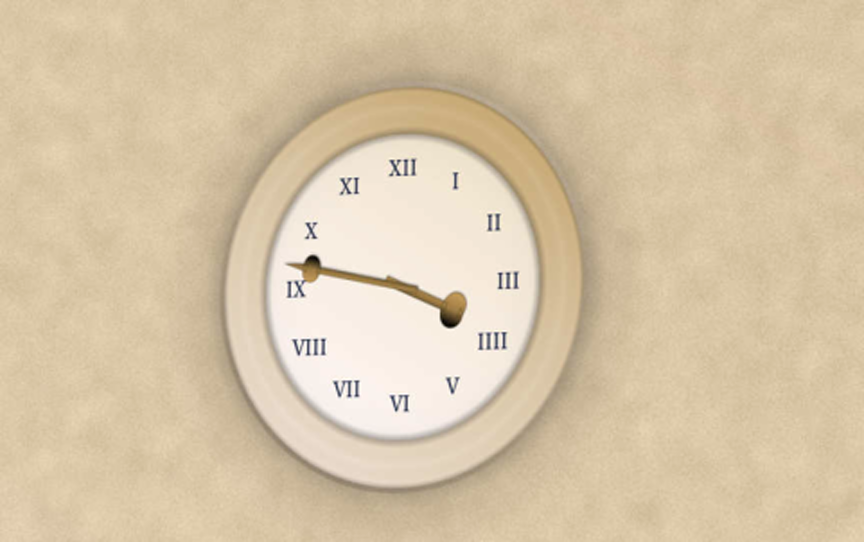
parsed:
3:47
